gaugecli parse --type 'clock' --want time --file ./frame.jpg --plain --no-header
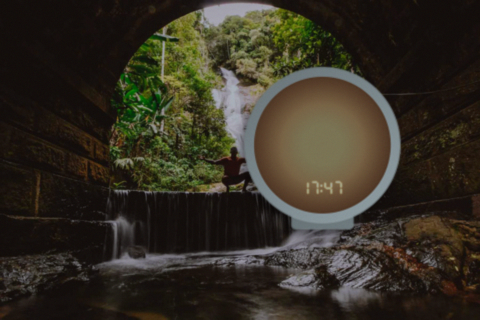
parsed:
17:47
